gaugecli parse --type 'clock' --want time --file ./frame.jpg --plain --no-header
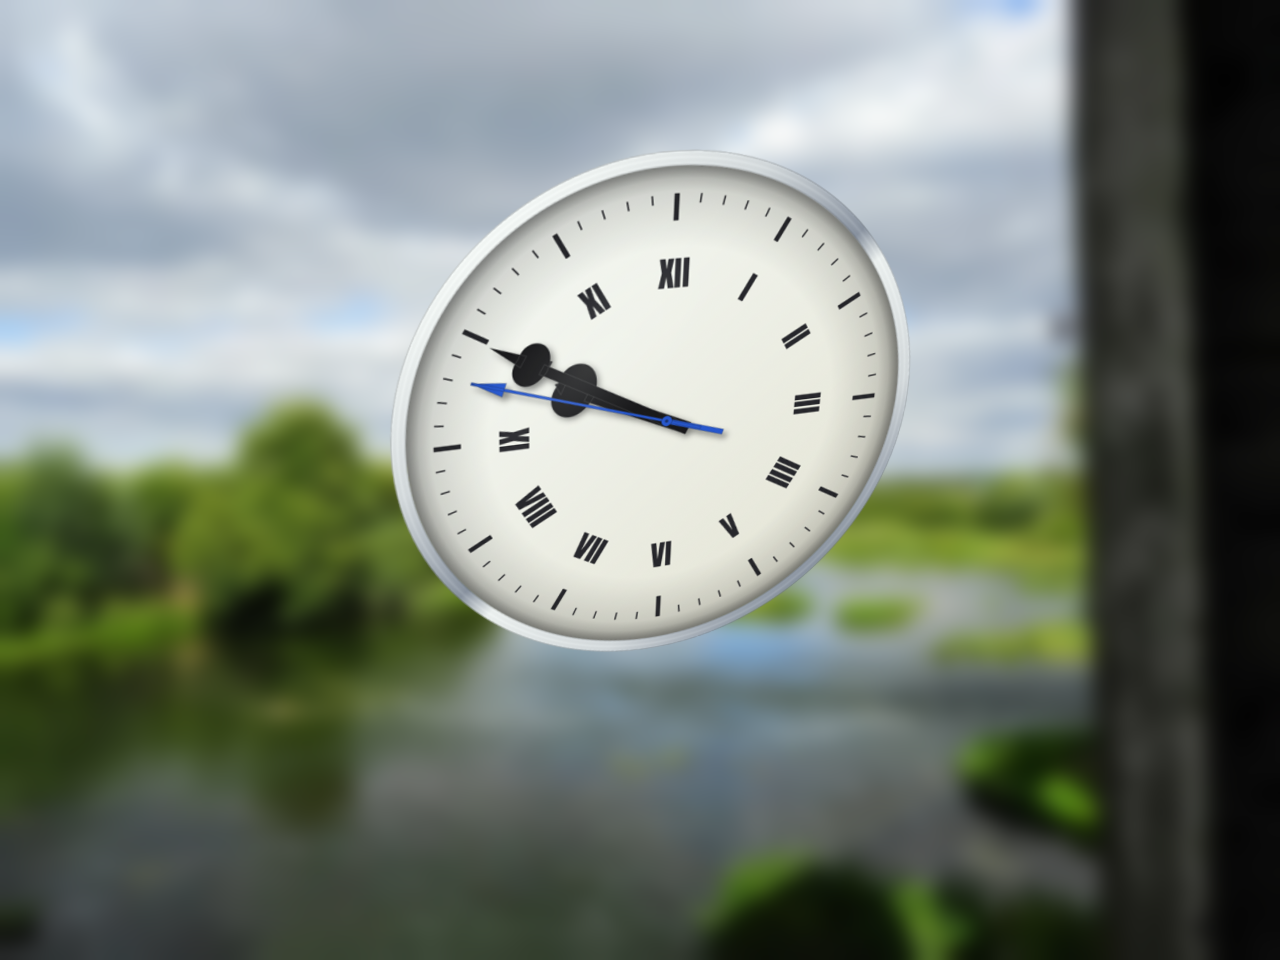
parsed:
9:49:48
